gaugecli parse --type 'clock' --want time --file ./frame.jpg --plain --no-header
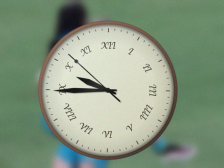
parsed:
9:44:52
